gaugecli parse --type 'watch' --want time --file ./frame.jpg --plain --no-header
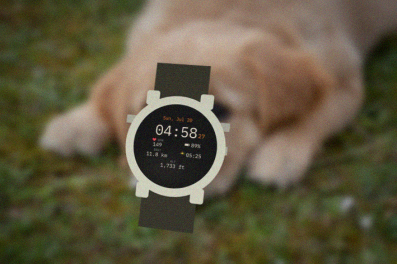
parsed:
4:58
